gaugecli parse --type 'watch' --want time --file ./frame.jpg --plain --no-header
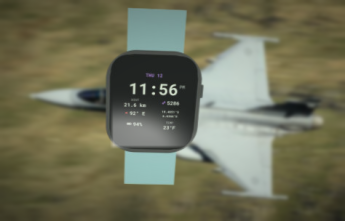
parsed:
11:56
